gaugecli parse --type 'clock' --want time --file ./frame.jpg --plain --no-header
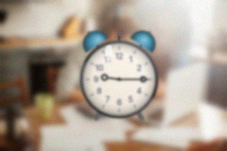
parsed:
9:15
